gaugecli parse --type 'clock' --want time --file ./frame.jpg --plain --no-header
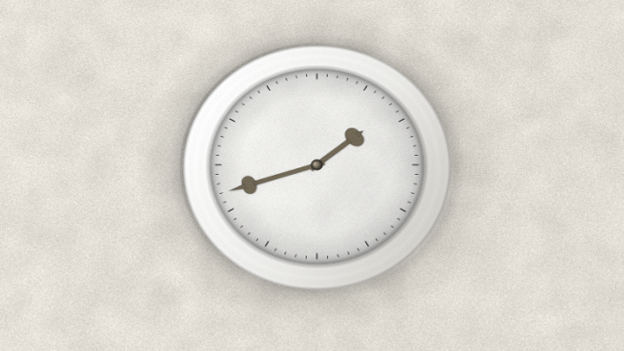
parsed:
1:42
